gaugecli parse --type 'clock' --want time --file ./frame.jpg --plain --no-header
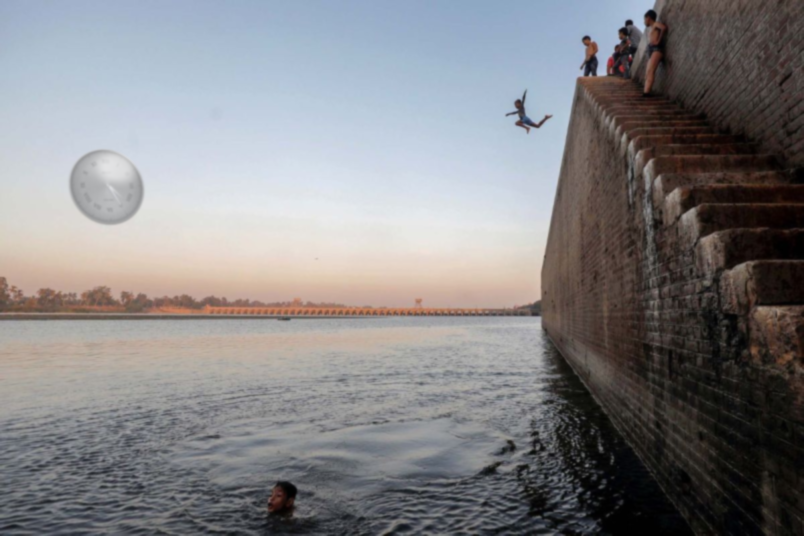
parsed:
4:25
